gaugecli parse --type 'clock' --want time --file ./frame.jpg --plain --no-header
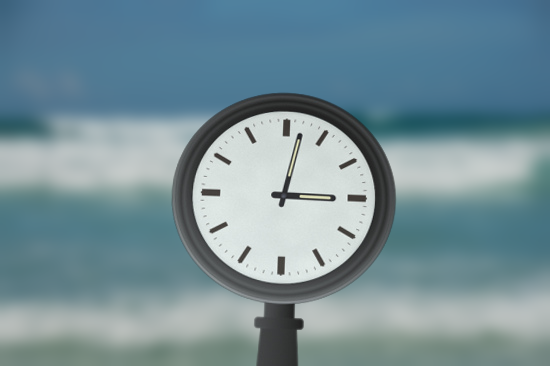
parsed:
3:02
